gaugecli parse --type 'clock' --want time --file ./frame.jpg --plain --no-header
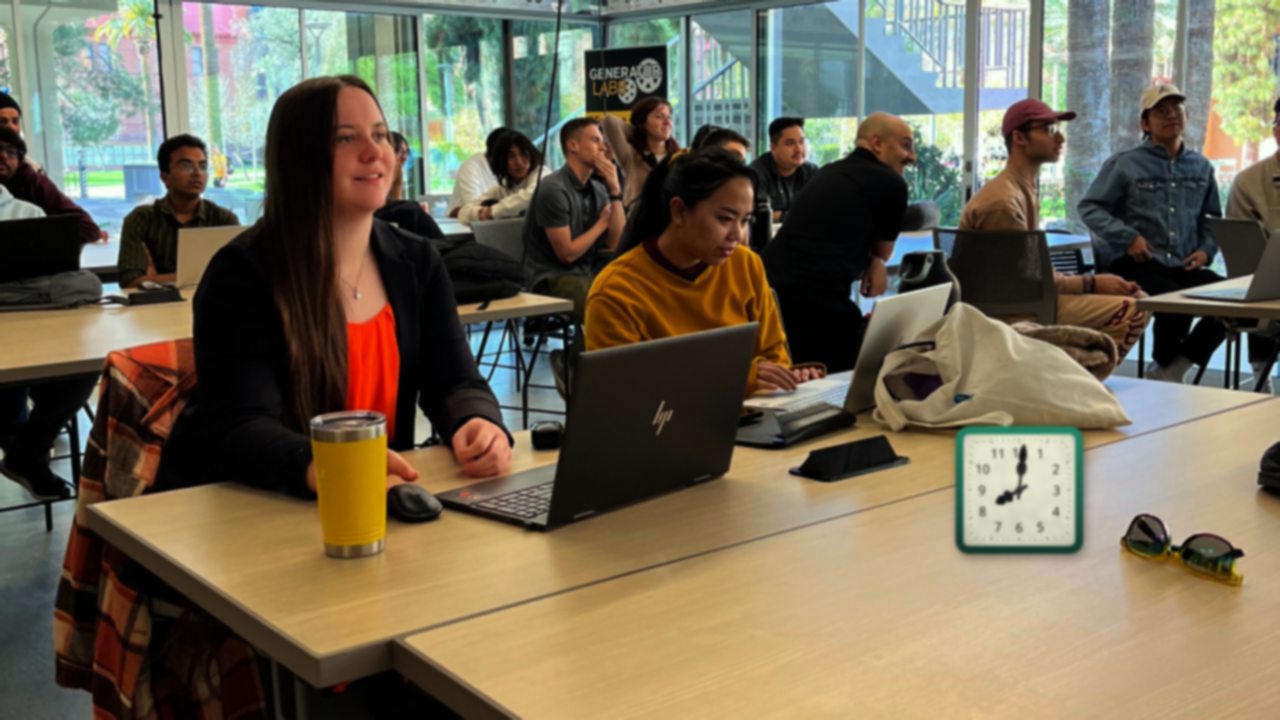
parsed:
8:01
